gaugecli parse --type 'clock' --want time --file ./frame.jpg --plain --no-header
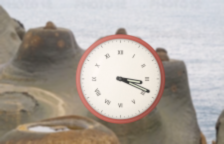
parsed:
3:19
